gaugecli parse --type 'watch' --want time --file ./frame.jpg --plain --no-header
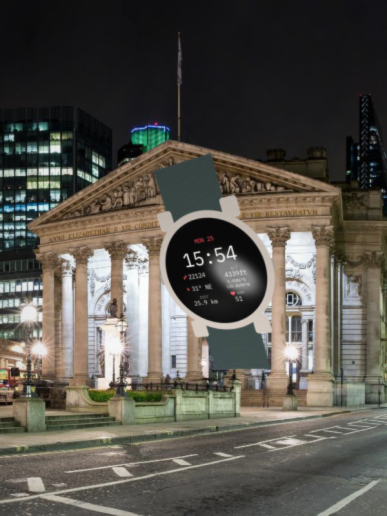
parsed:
15:54
